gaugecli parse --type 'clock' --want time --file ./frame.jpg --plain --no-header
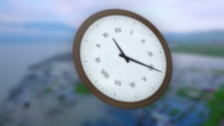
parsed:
11:20
